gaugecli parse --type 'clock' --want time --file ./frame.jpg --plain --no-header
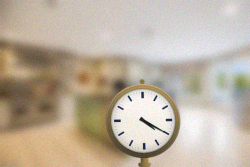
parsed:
4:20
